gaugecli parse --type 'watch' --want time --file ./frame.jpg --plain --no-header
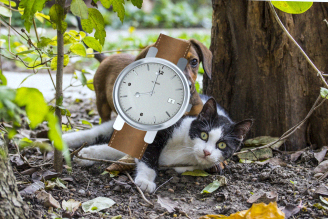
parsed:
7:59
